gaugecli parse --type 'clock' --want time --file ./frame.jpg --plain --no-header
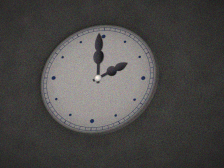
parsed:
1:59
